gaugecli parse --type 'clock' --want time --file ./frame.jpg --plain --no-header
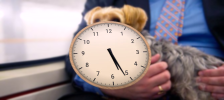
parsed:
5:26
